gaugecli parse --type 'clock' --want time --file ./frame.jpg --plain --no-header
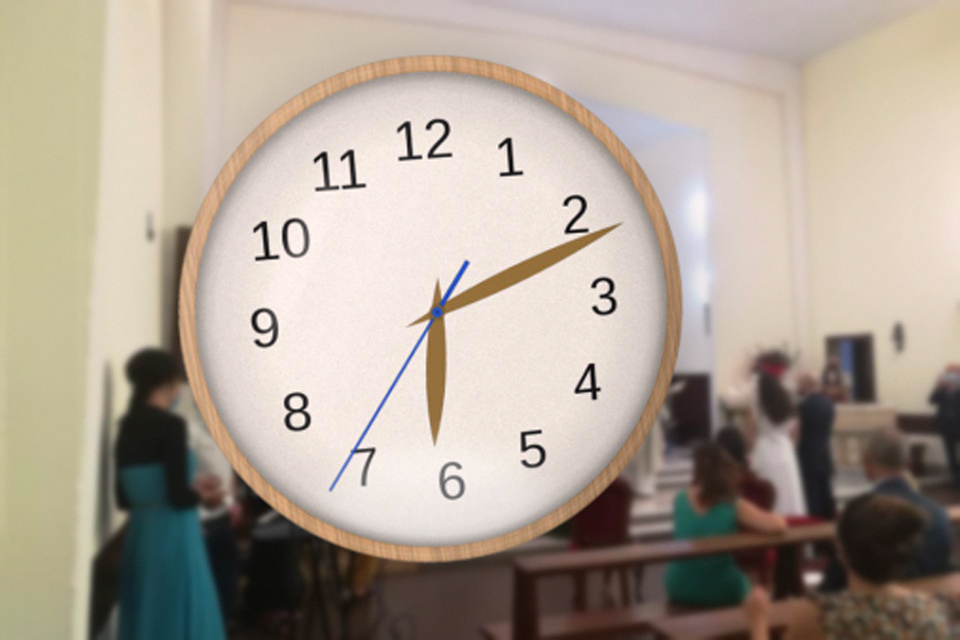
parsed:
6:11:36
